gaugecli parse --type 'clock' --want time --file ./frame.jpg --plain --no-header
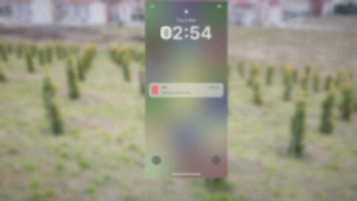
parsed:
2:54
